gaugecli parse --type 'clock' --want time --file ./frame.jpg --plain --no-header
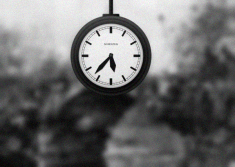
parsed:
5:37
